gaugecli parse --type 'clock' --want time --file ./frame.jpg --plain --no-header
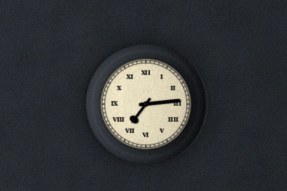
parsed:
7:14
